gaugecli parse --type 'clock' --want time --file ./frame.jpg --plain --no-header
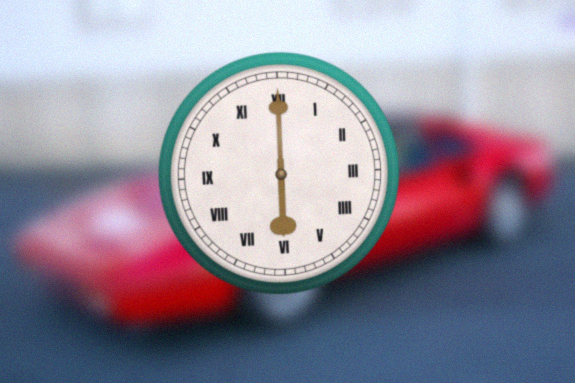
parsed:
6:00
